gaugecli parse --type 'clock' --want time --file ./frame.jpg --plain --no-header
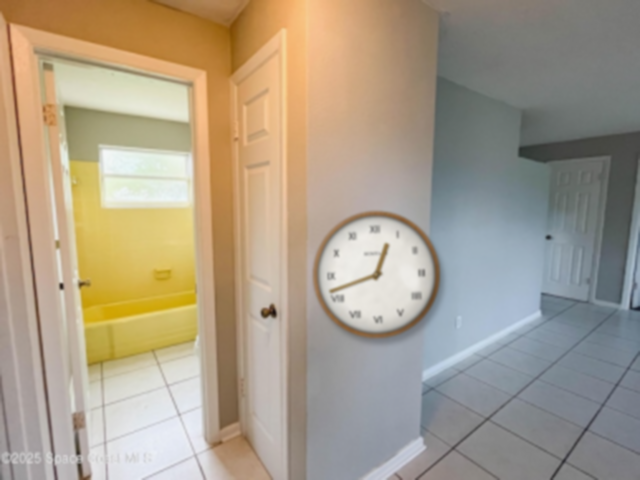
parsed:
12:42
